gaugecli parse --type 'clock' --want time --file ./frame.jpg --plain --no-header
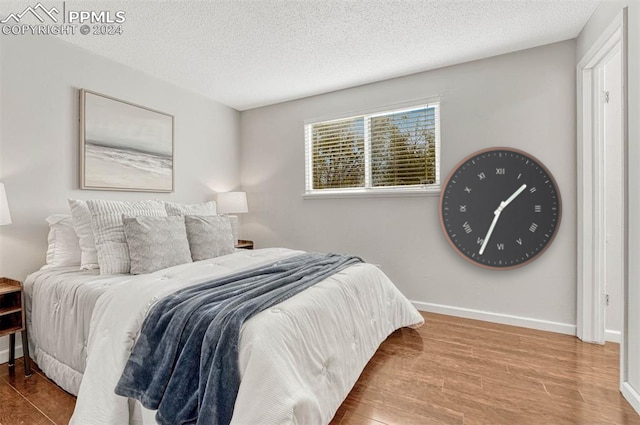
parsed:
1:34
